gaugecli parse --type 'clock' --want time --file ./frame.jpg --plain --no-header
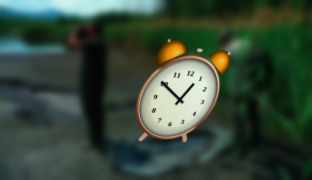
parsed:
12:50
